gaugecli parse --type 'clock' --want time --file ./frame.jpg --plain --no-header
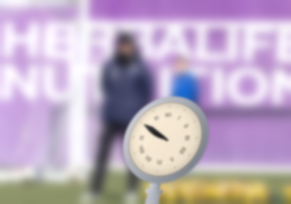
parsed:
9:50
